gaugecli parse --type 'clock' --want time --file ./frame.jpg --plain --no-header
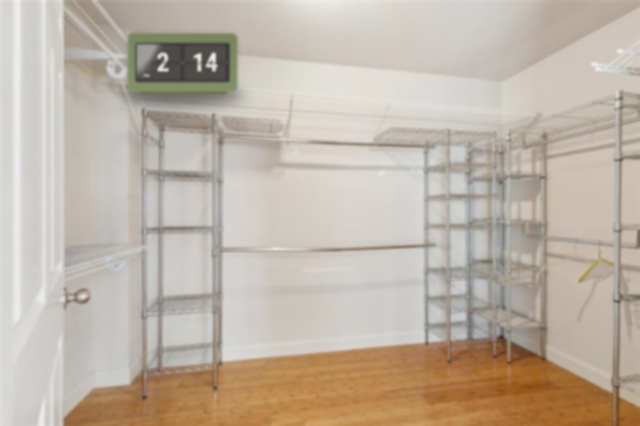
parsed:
2:14
